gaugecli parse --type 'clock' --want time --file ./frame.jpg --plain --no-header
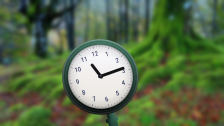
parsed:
11:14
